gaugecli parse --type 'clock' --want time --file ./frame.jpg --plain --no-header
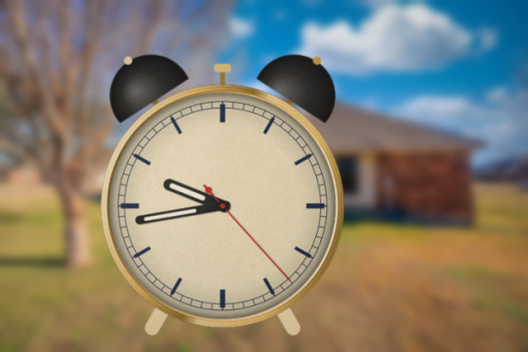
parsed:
9:43:23
